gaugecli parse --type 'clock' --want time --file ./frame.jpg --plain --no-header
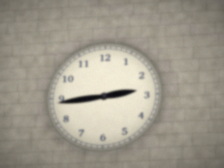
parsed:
2:44
